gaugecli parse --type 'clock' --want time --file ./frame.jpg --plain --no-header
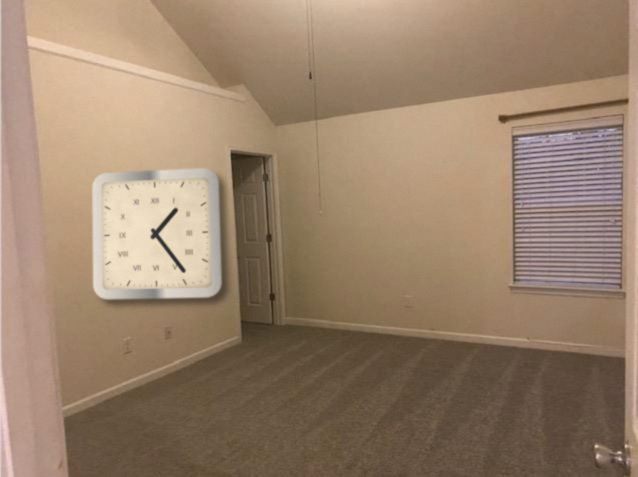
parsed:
1:24
